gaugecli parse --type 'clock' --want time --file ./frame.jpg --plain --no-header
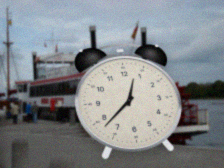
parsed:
12:38
